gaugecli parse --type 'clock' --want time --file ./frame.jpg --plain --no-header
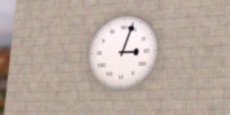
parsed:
3:03
